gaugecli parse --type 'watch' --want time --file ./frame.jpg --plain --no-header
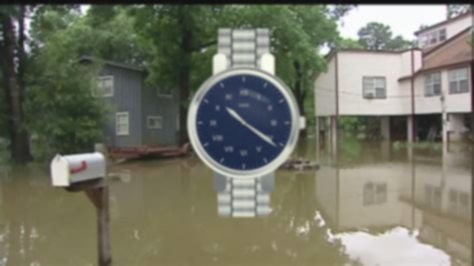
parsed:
10:21
